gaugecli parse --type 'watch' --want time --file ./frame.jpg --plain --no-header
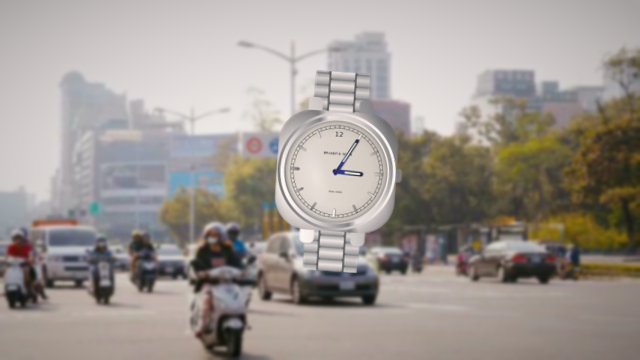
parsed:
3:05
